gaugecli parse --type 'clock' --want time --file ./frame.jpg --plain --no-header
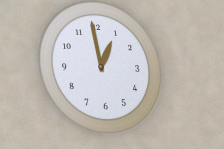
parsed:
12:59
